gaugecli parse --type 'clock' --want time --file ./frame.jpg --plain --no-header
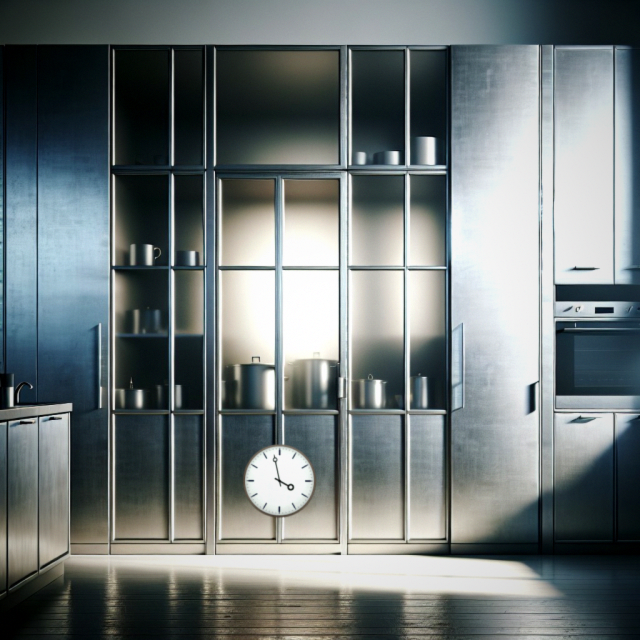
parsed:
3:58
